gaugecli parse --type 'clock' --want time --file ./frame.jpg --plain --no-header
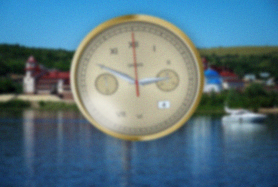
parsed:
2:50
